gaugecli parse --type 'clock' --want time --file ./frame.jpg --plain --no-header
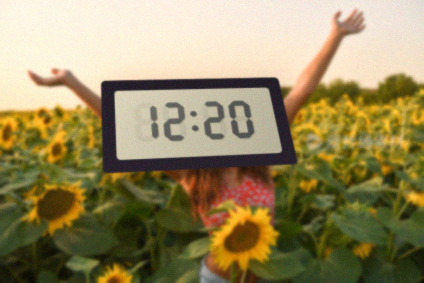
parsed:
12:20
